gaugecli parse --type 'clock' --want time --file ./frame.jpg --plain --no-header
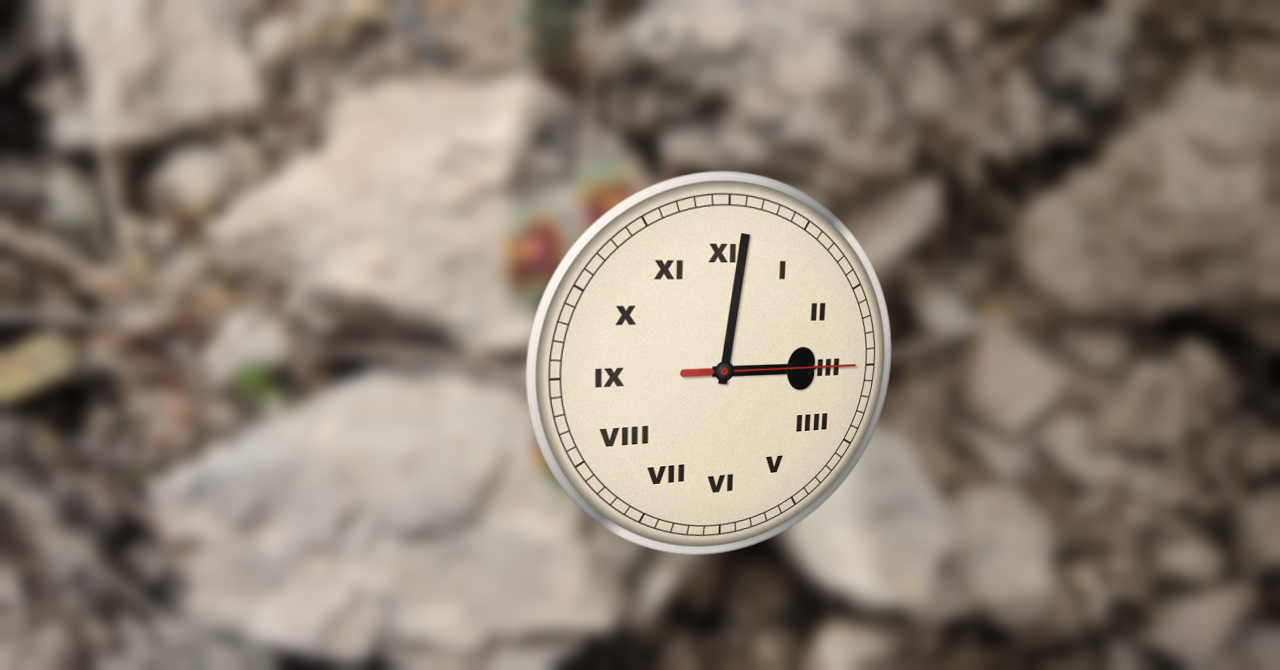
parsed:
3:01:15
